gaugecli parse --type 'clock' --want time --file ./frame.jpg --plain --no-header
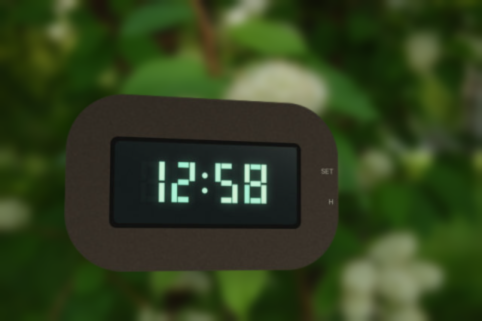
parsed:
12:58
